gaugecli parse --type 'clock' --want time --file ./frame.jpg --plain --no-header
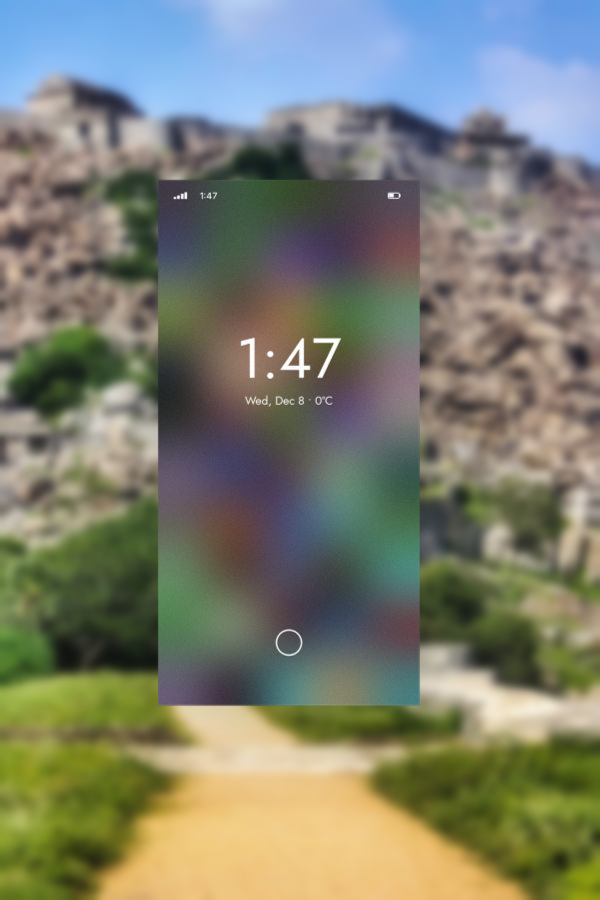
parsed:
1:47
